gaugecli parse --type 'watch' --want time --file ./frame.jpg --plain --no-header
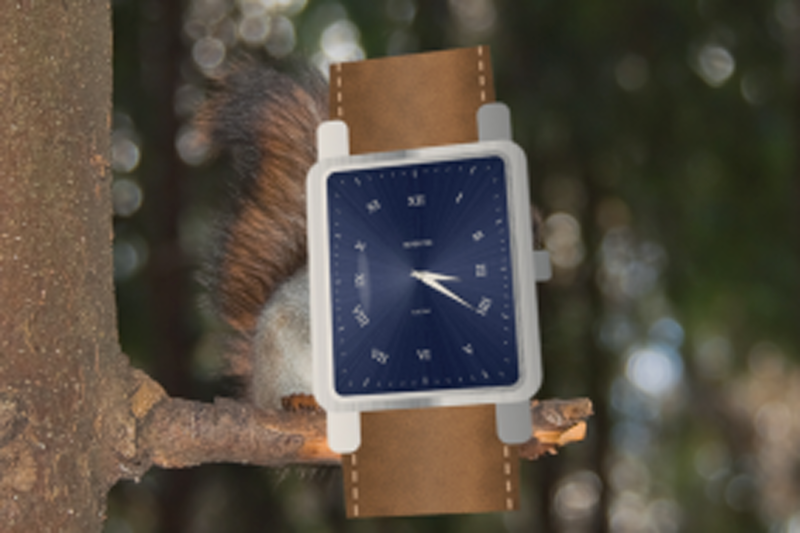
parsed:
3:21
